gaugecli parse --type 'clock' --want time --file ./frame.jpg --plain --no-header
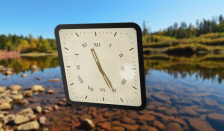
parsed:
11:26
